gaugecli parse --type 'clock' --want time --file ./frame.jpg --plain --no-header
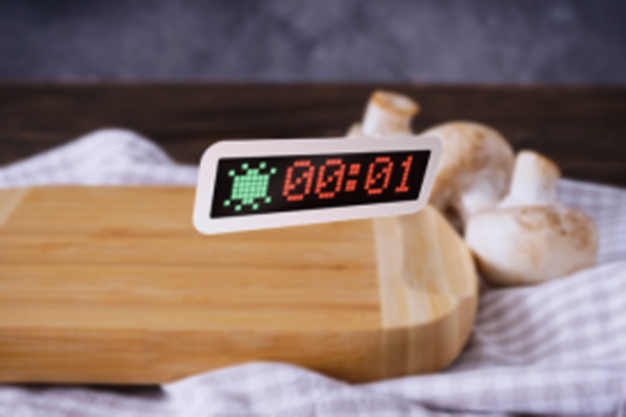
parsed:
0:01
